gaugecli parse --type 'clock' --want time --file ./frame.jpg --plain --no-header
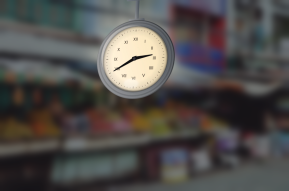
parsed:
2:40
